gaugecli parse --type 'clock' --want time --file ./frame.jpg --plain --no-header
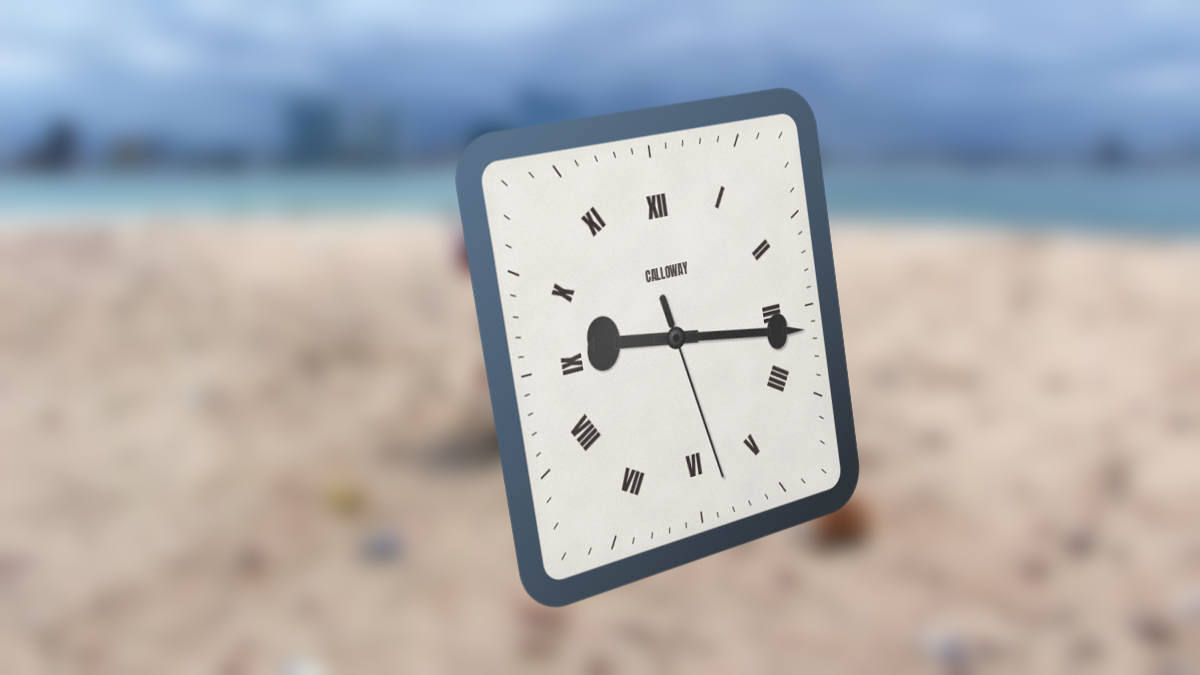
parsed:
9:16:28
